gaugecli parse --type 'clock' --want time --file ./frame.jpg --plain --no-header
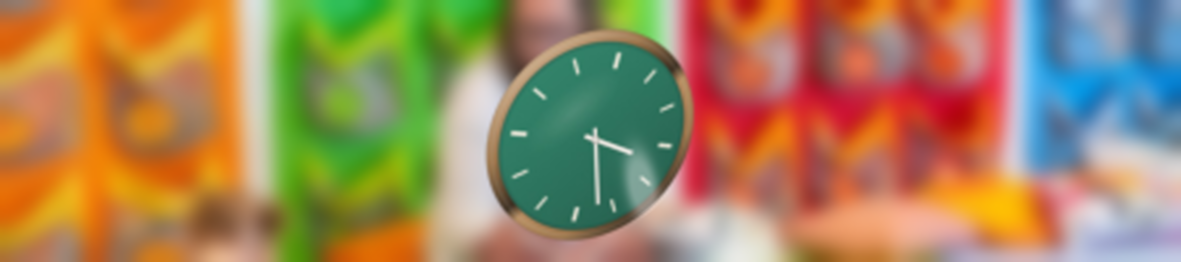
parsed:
3:27
